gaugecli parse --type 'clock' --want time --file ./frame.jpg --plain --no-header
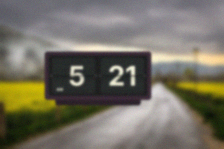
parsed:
5:21
